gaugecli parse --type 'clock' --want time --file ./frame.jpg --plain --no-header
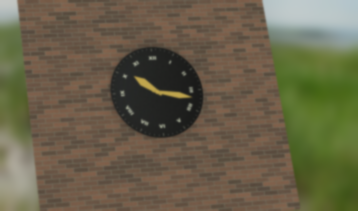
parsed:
10:17
